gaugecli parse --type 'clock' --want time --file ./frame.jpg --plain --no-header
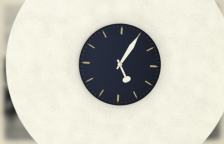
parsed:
5:05
